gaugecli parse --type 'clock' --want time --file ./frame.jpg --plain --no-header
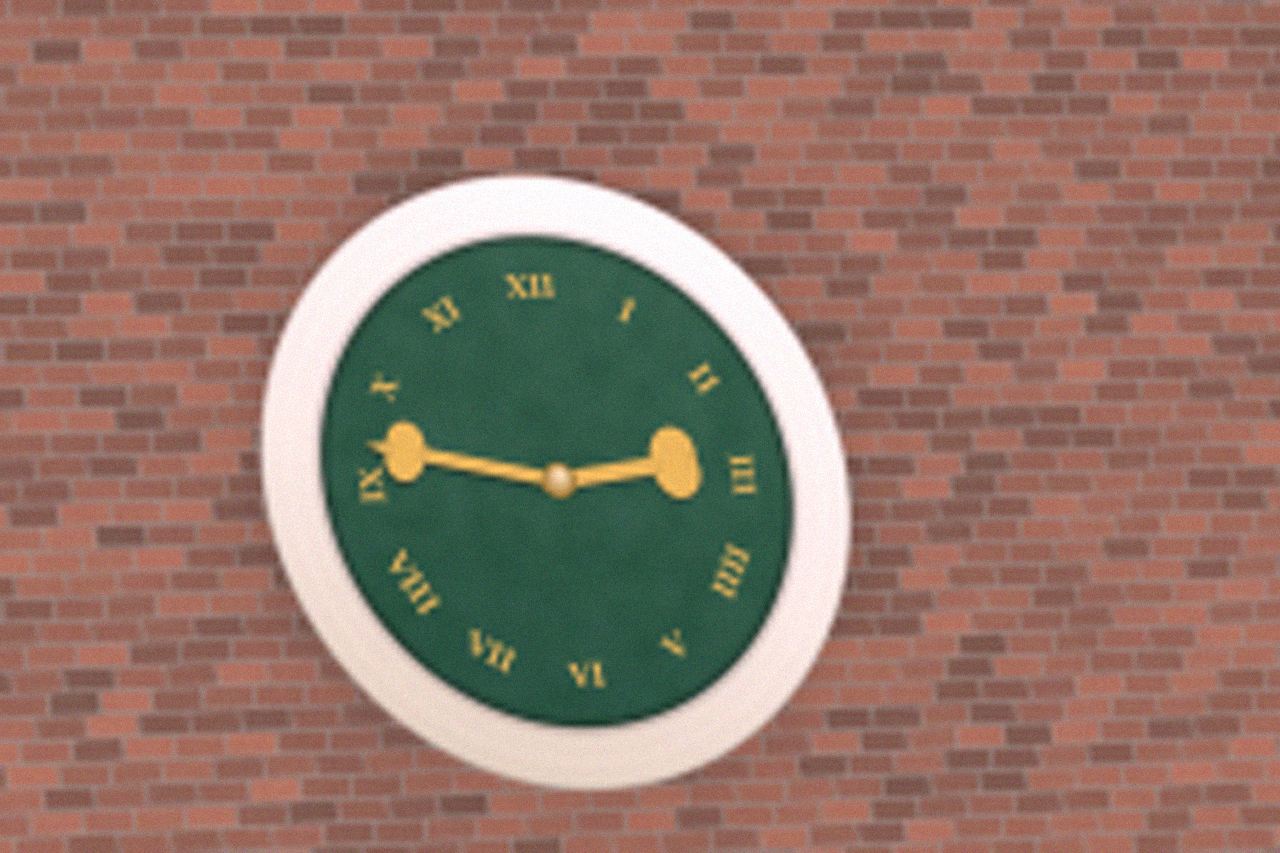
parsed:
2:47
